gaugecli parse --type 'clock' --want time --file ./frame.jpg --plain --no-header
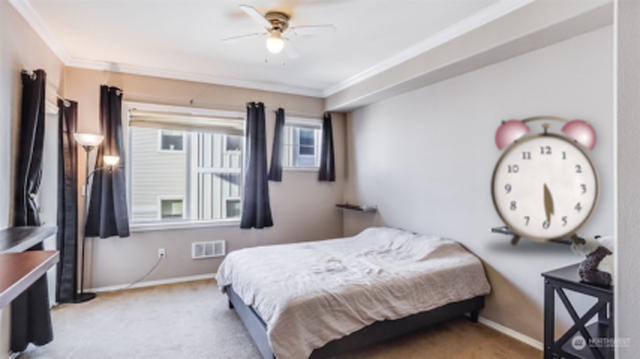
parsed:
5:29
